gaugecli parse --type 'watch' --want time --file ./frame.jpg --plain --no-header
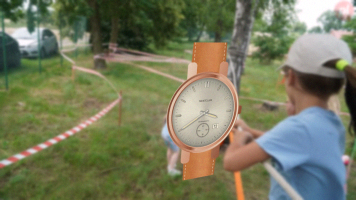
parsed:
3:40
